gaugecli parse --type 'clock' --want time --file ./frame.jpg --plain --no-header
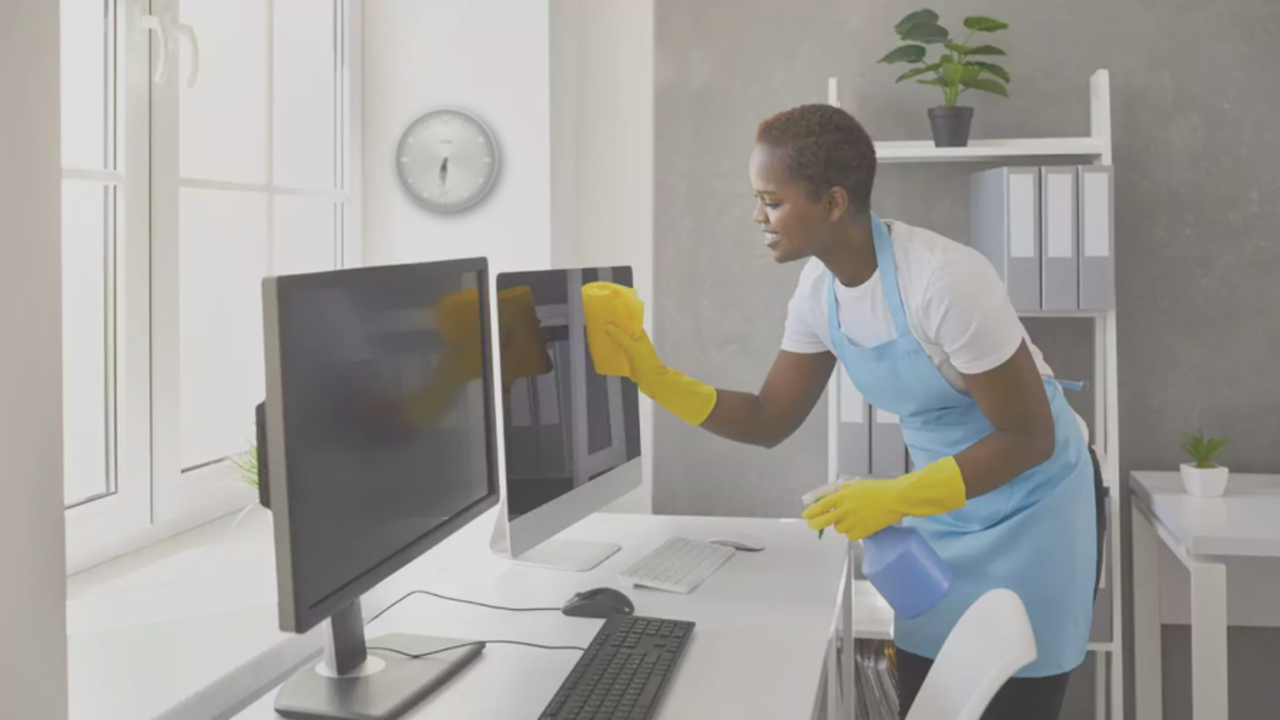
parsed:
6:31
